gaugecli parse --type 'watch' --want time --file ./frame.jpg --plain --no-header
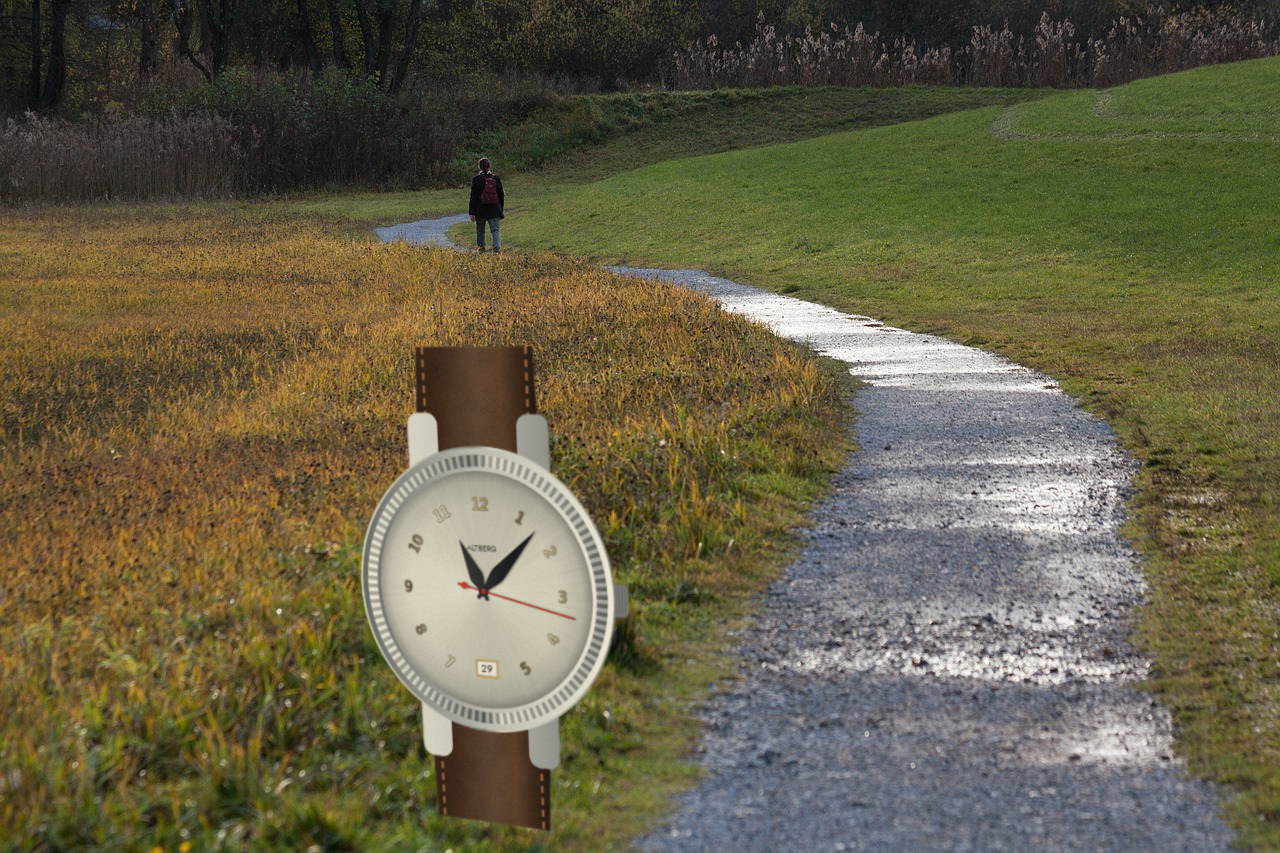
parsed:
11:07:17
